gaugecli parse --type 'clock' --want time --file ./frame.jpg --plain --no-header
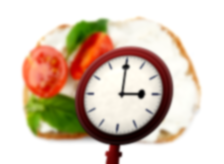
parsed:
3:00
